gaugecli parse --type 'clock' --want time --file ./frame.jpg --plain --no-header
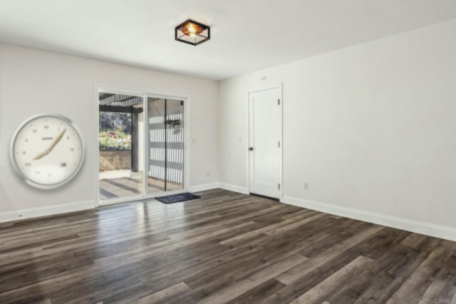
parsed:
8:07
